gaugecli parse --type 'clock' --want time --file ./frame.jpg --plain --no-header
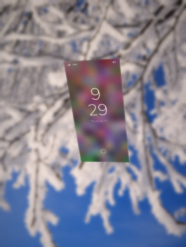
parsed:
9:29
